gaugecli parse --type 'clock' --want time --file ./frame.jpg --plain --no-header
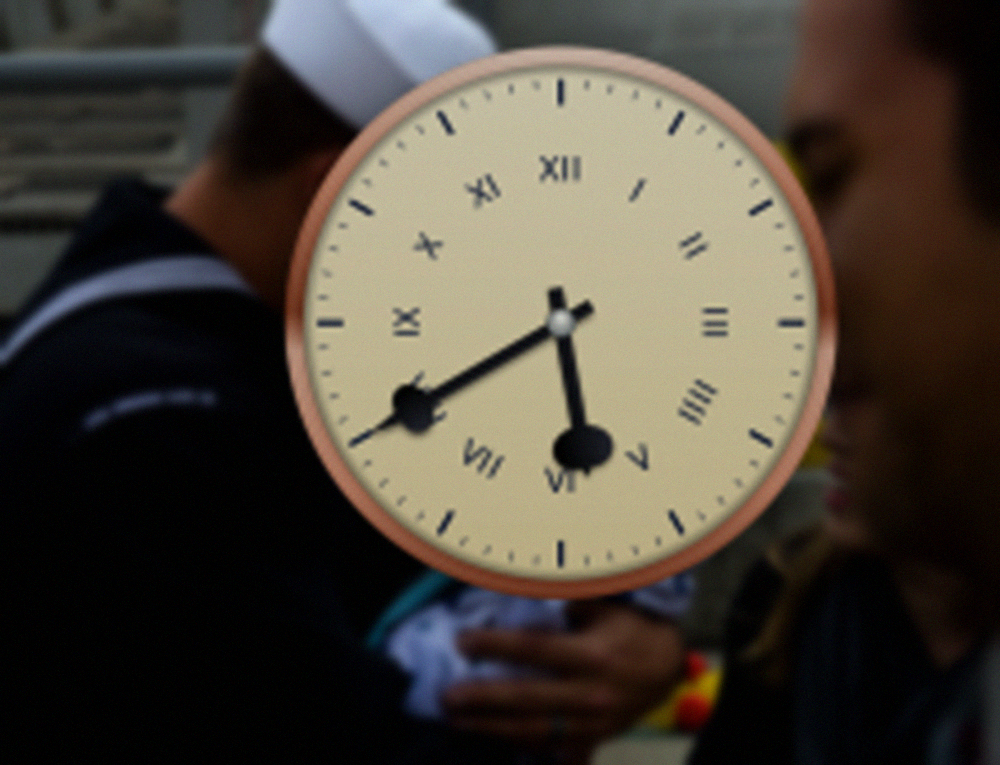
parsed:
5:40
